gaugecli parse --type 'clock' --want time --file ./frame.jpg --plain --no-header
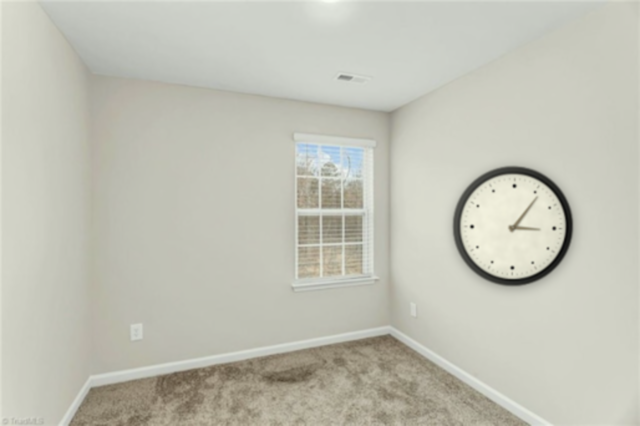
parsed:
3:06
